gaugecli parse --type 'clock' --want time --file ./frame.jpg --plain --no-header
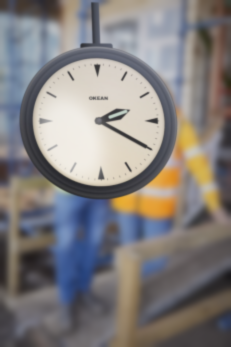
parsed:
2:20
